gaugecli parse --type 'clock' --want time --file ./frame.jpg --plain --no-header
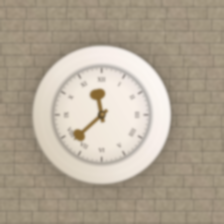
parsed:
11:38
